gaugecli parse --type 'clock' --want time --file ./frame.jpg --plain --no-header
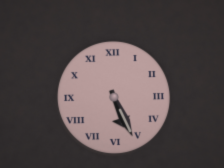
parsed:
5:26
